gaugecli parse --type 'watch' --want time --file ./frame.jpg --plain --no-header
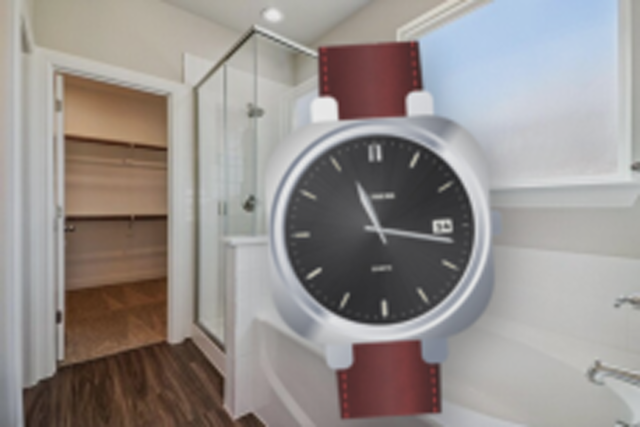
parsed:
11:17
